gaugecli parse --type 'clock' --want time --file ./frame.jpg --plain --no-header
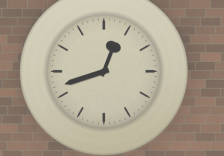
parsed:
12:42
